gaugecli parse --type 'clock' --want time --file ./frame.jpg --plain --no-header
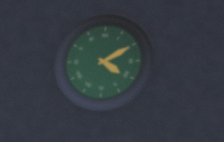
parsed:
4:10
